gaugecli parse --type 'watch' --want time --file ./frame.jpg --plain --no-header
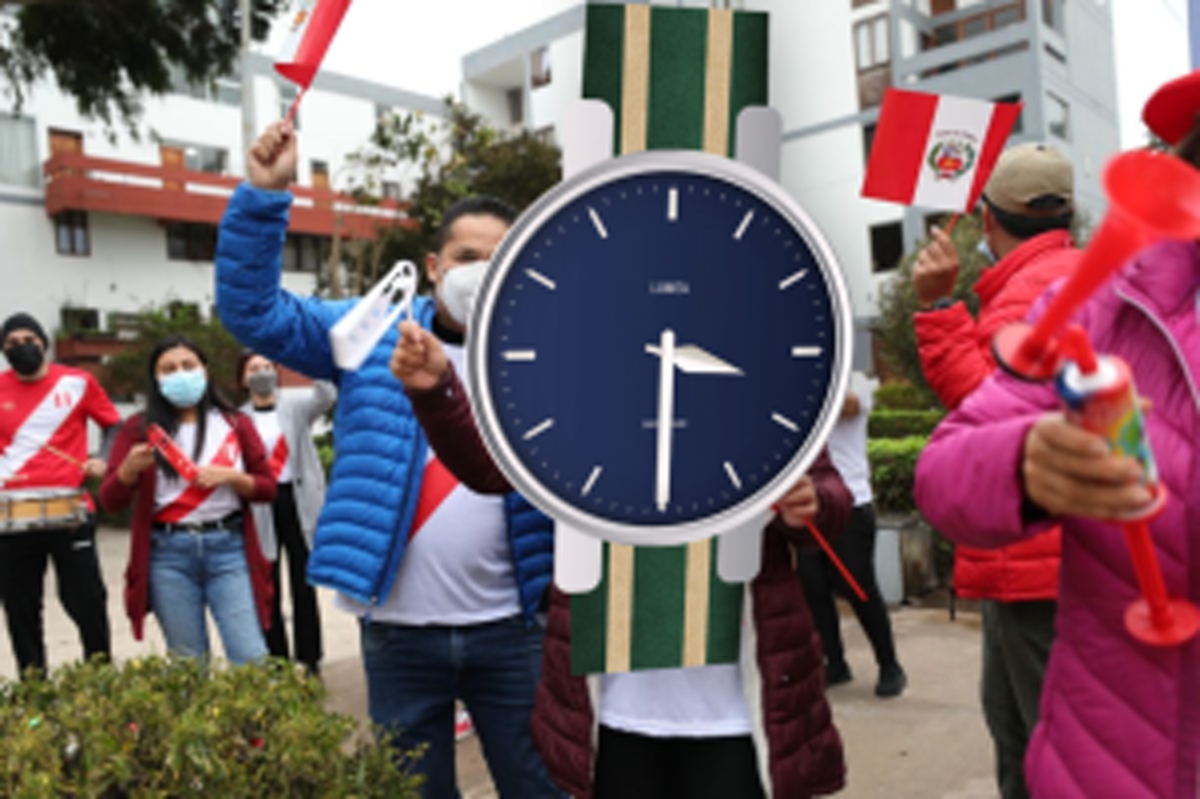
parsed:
3:30
